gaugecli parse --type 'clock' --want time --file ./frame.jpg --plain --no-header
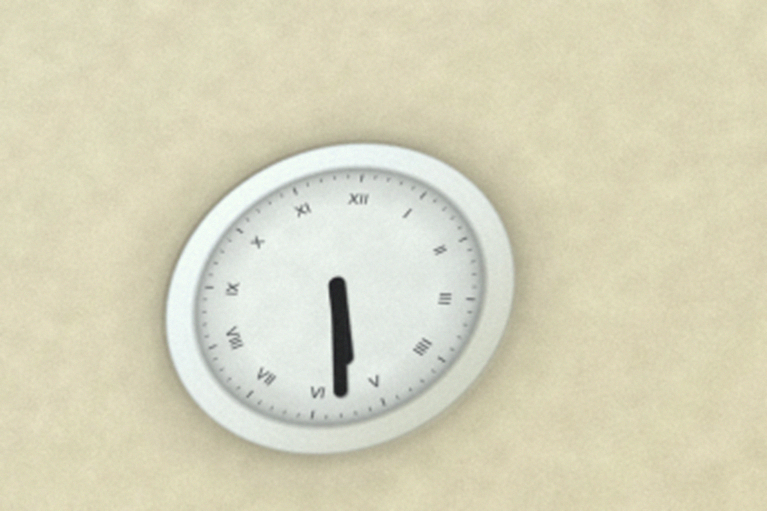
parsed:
5:28
